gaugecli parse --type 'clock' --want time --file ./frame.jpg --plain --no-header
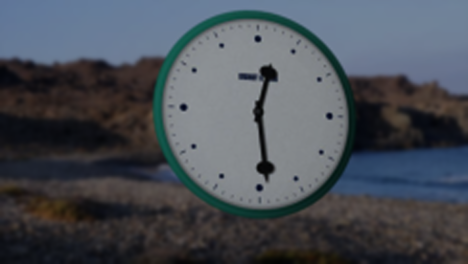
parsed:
12:29
